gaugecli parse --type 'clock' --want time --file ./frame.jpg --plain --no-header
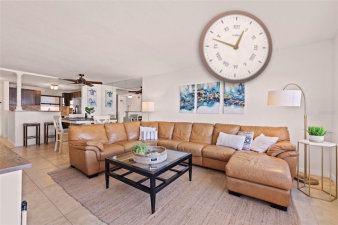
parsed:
12:48
